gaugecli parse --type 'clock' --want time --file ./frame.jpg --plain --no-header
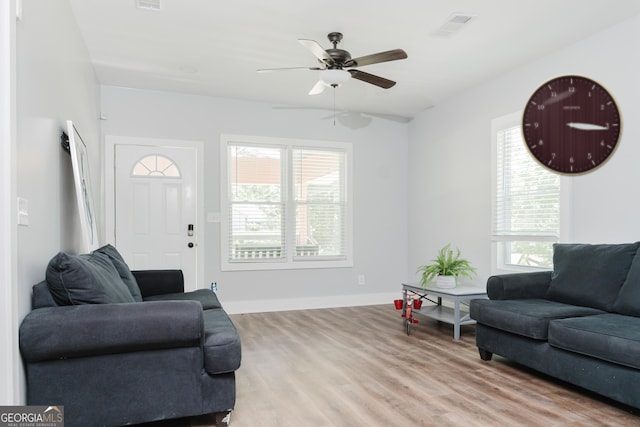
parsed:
3:16
